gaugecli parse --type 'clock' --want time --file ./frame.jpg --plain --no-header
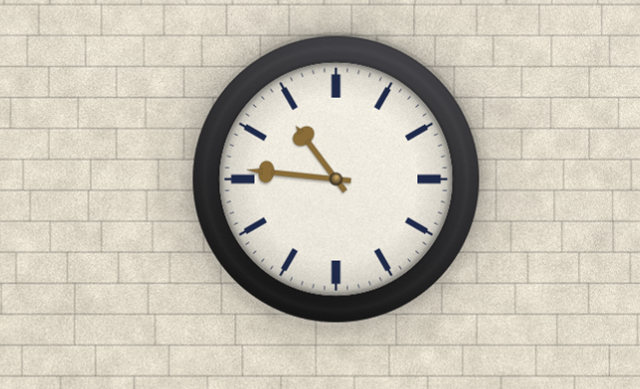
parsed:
10:46
